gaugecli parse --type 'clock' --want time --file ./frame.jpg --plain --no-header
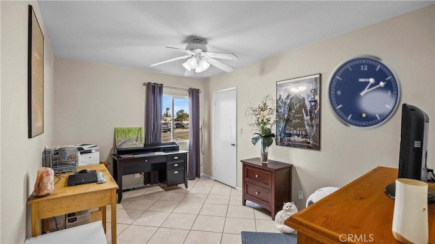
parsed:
1:11
